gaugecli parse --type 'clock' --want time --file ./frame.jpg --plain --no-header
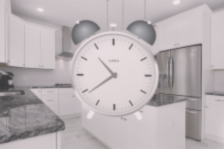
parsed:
10:39
